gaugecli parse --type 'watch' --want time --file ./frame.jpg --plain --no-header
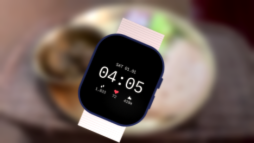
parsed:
4:05
